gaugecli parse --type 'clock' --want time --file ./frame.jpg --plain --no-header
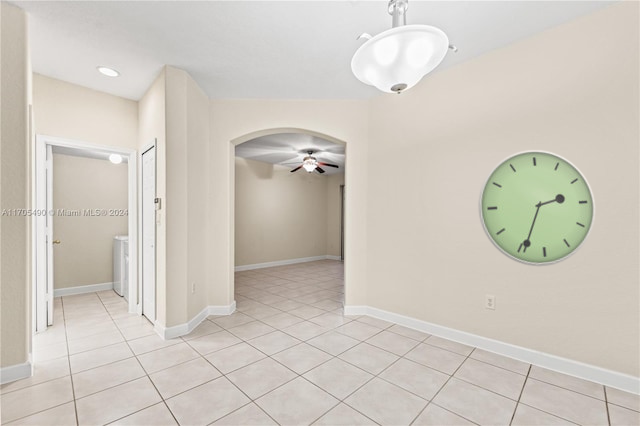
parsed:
2:34
